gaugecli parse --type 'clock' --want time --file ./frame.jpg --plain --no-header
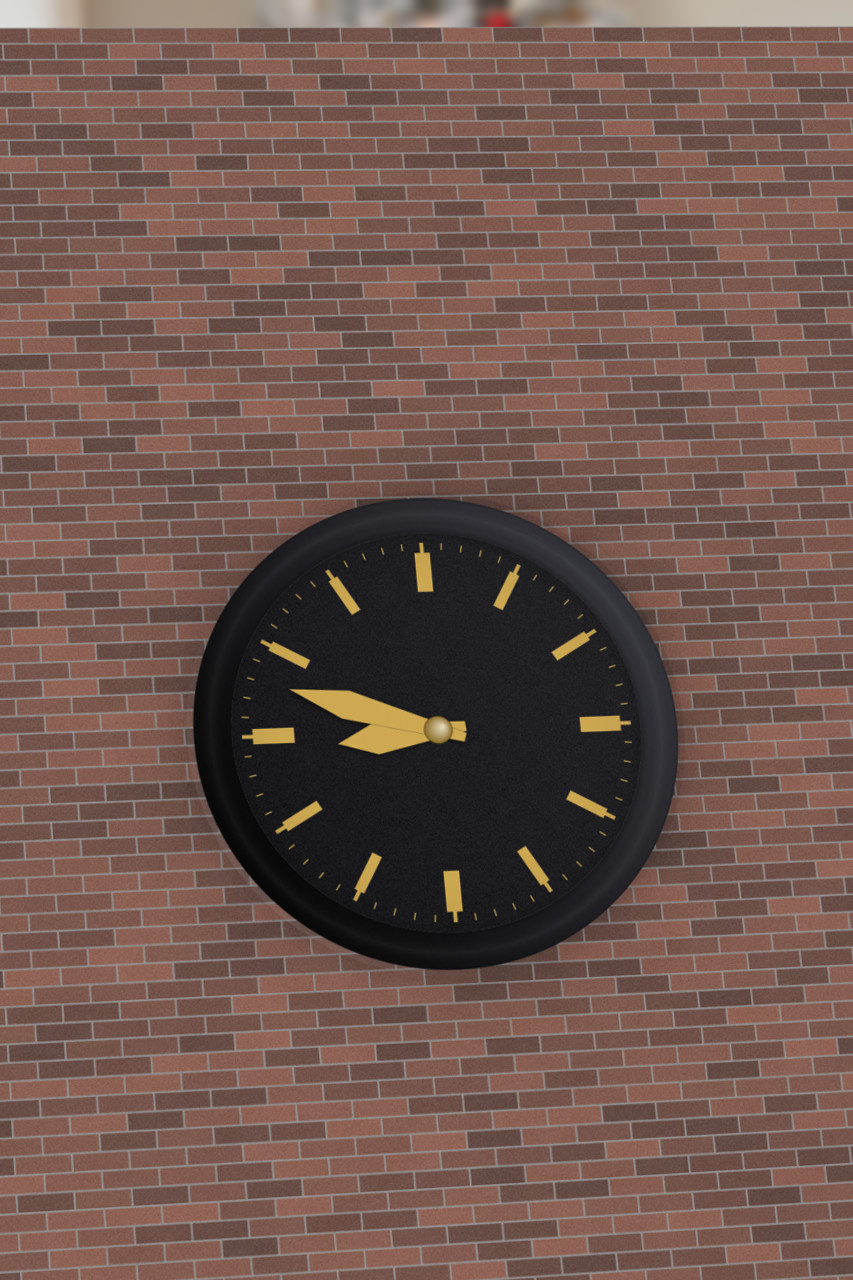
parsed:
8:48
